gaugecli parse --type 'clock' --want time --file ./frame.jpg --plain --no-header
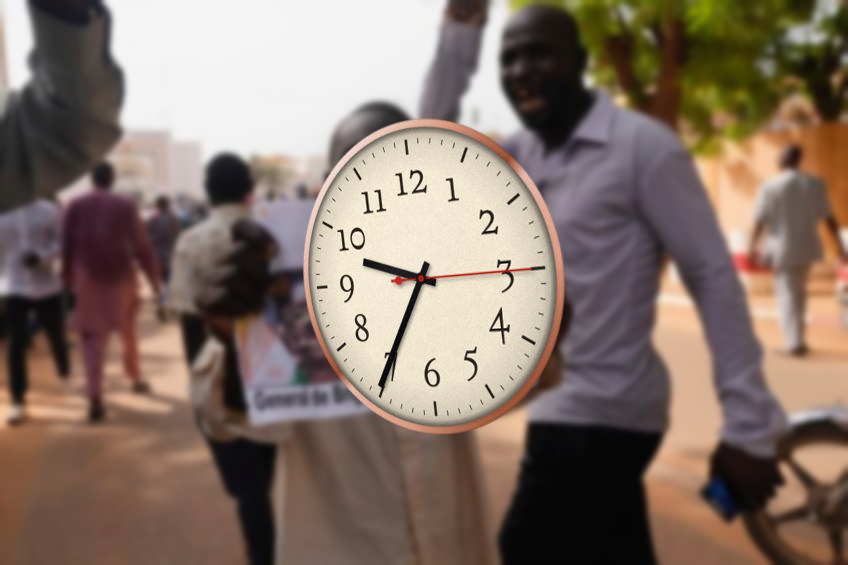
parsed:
9:35:15
